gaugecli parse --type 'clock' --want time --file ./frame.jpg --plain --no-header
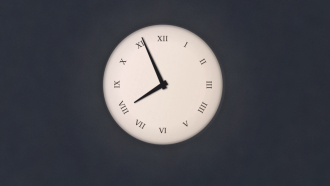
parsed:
7:56
